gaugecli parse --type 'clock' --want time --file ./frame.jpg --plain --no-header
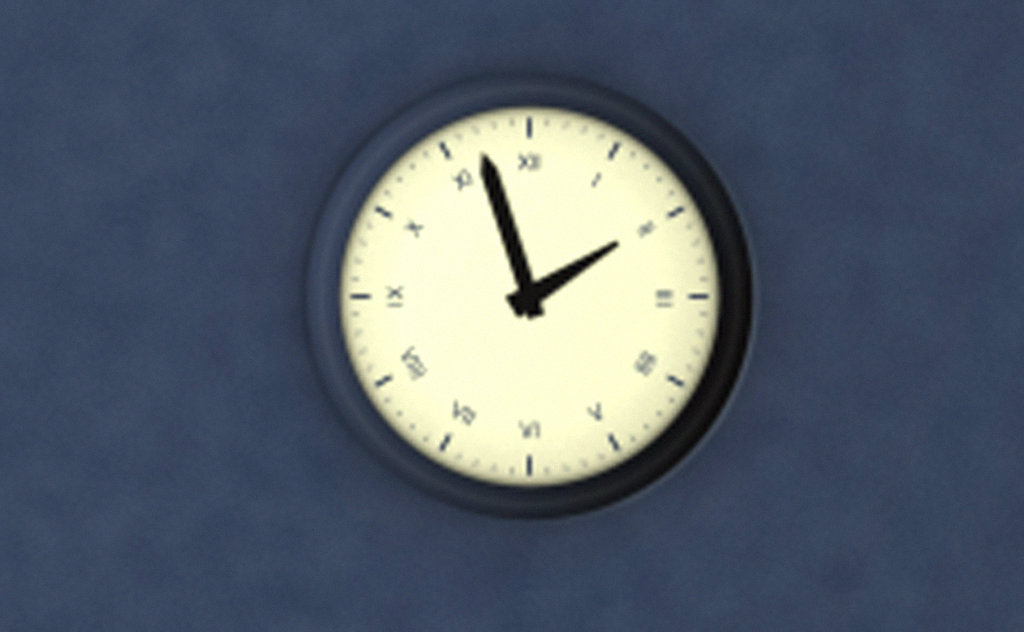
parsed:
1:57
